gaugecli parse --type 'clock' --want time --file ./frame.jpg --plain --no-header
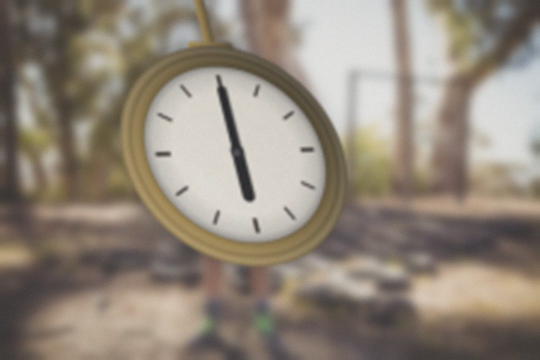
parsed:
6:00
